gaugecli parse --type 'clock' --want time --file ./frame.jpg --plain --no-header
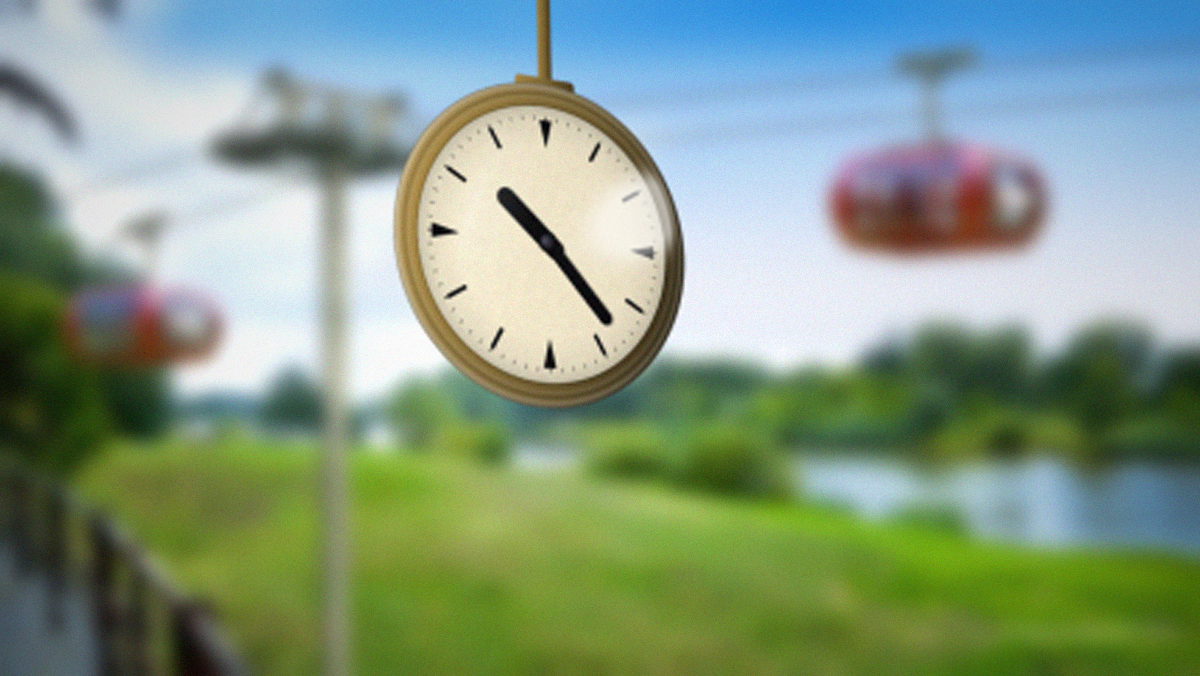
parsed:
10:23
